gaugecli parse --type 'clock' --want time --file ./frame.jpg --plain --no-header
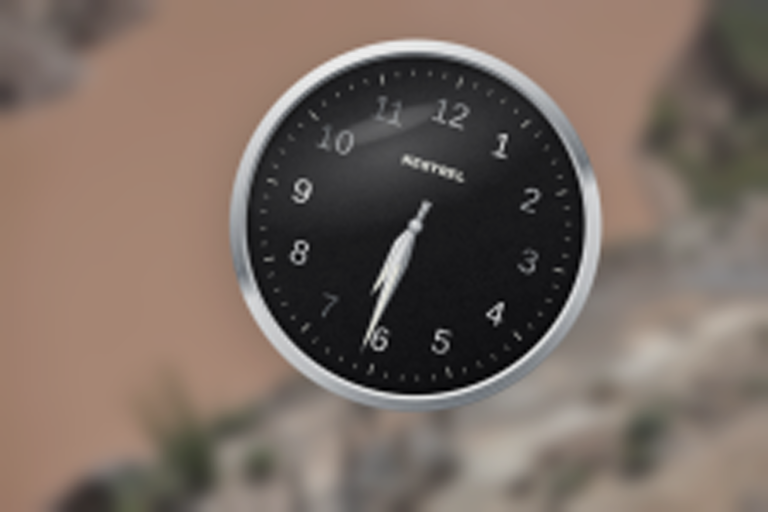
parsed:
6:31
